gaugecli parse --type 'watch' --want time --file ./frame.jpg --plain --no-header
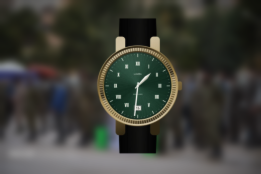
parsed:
1:31
